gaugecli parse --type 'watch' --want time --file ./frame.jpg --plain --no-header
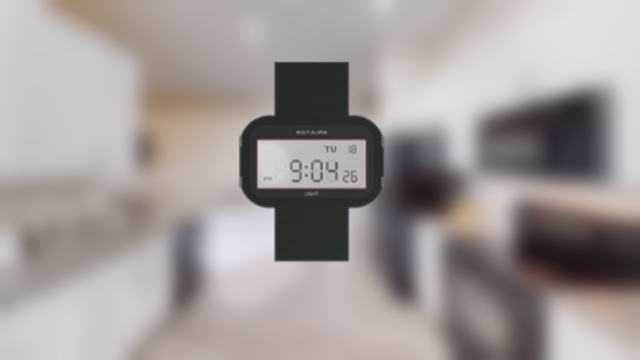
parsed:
9:04:26
